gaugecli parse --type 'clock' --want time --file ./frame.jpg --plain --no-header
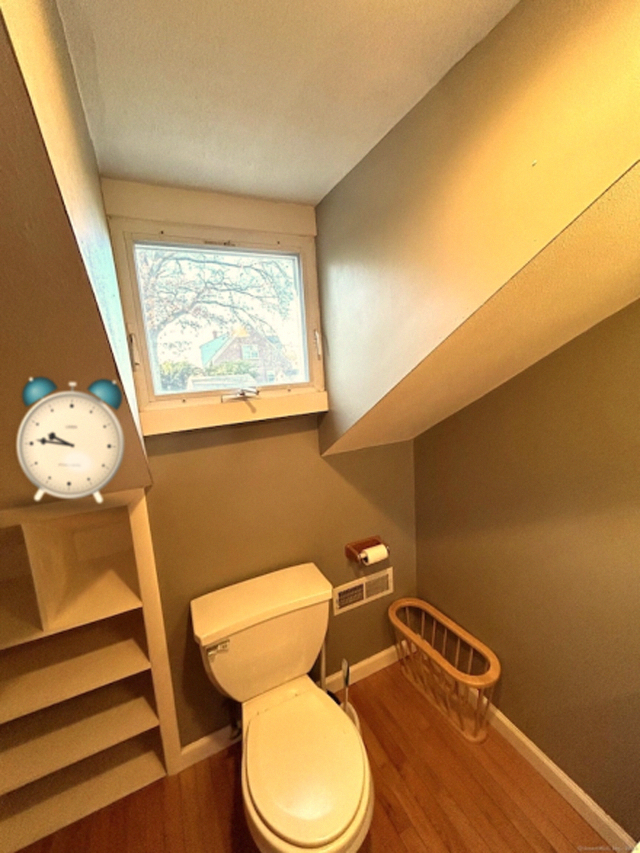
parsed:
9:46
